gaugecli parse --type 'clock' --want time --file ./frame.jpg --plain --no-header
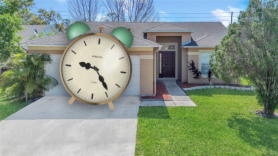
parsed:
9:24
